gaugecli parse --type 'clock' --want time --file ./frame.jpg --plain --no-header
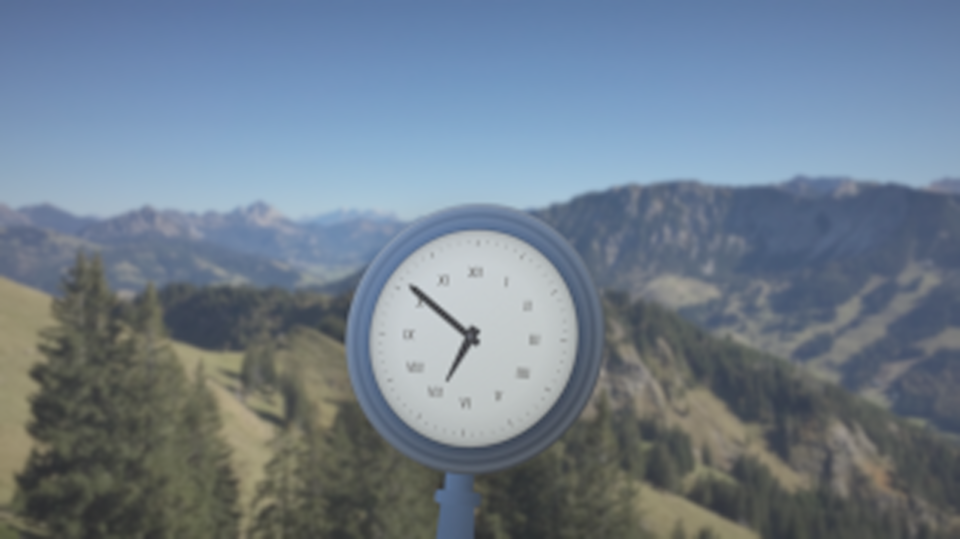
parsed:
6:51
